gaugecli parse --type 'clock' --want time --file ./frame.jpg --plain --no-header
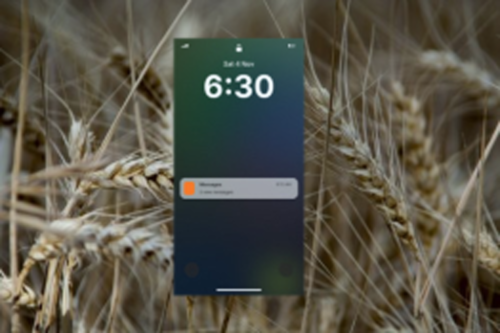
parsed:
6:30
